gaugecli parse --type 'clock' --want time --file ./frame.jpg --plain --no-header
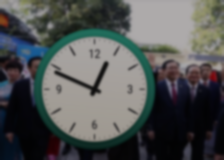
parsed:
12:49
